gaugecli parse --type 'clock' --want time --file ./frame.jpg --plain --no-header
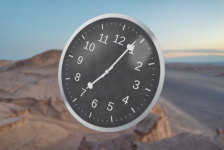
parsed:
7:04
